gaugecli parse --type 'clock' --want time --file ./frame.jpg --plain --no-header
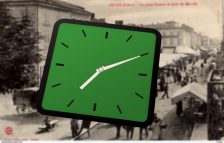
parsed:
7:10
